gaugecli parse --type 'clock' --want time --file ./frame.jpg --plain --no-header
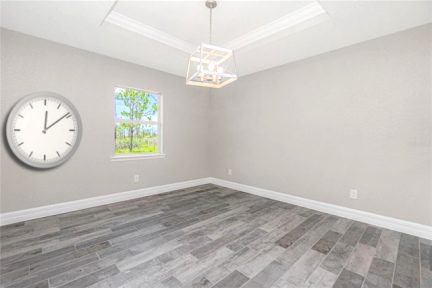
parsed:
12:09
